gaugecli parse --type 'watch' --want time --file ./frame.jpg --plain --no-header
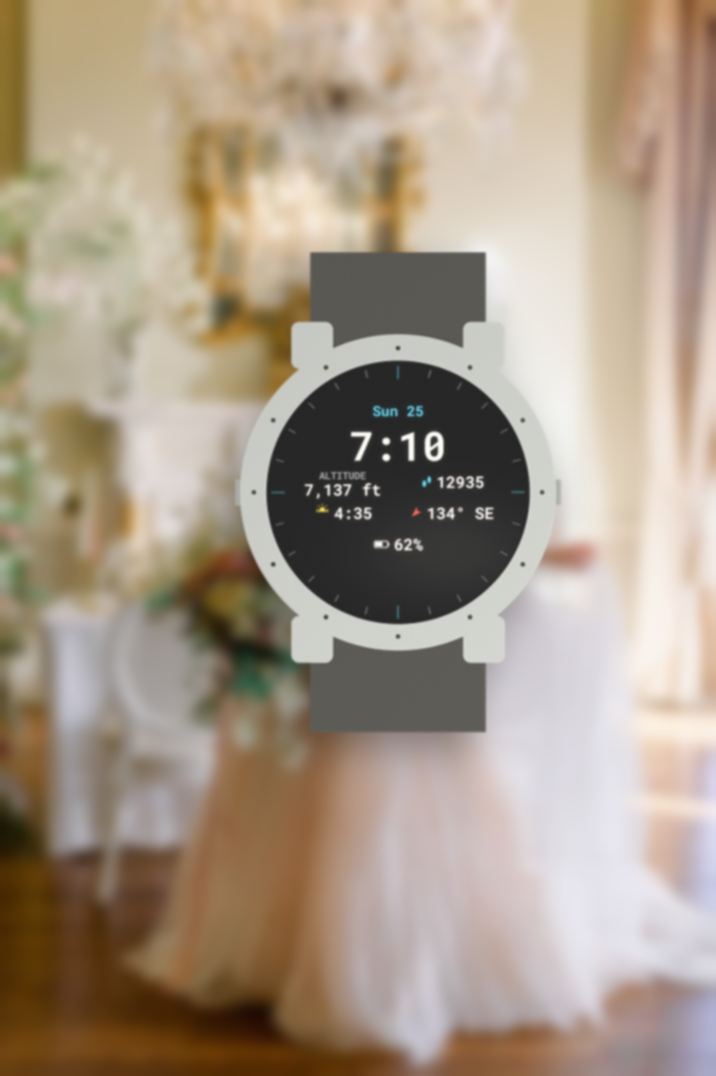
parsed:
7:10
